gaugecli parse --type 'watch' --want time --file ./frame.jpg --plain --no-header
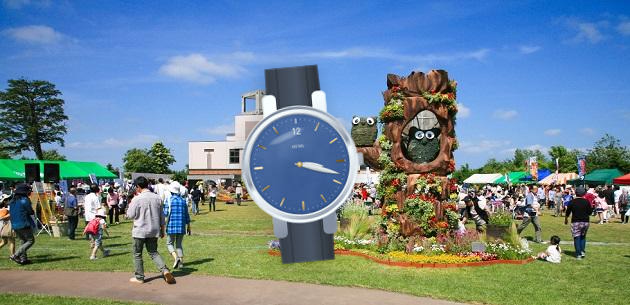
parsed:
3:18
